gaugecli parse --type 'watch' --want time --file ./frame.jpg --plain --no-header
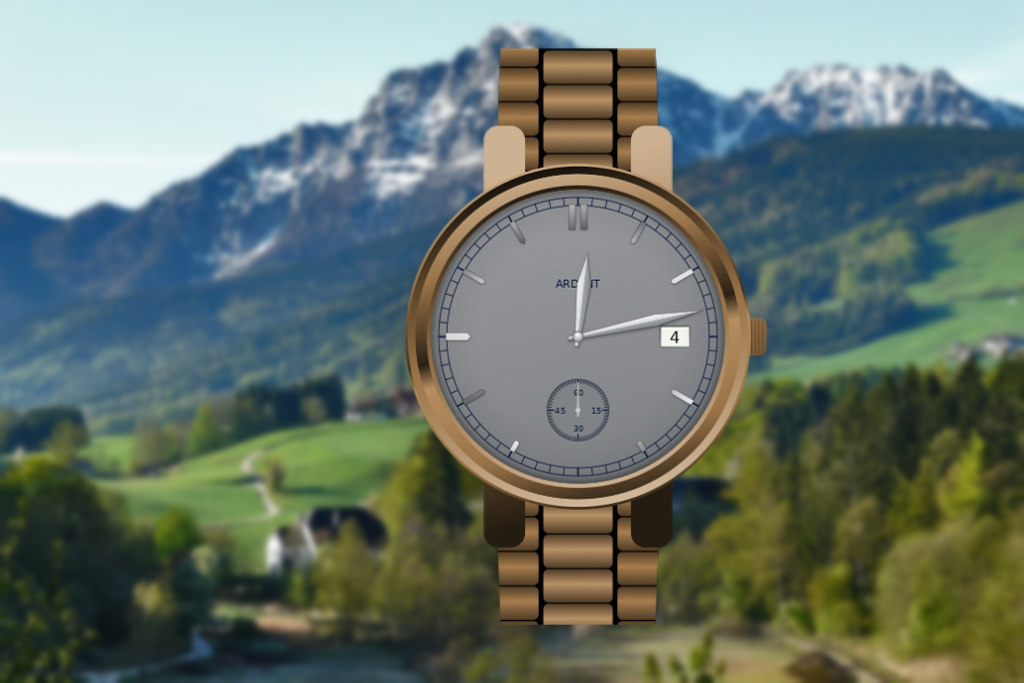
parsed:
12:13
